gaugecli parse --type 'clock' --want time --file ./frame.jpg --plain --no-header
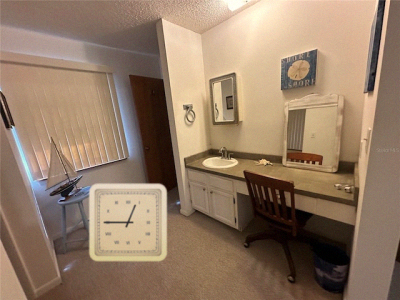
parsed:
12:45
